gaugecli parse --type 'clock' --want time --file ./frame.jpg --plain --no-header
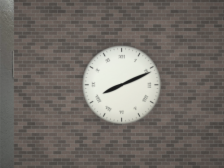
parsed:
8:11
